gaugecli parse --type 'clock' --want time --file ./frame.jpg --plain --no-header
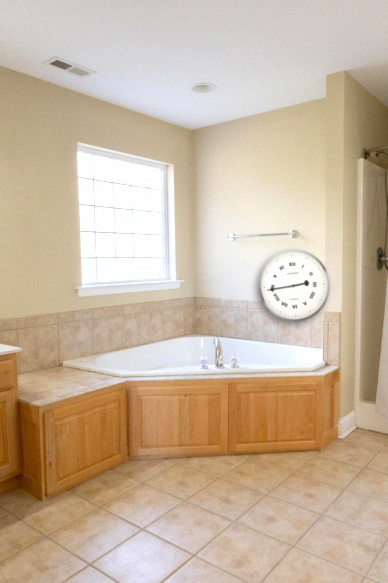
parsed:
2:44
